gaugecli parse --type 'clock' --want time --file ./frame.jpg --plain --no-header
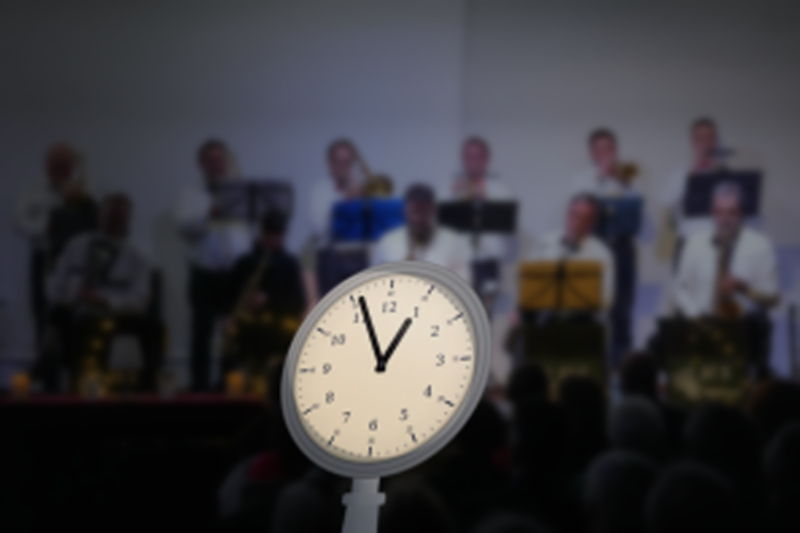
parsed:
12:56
